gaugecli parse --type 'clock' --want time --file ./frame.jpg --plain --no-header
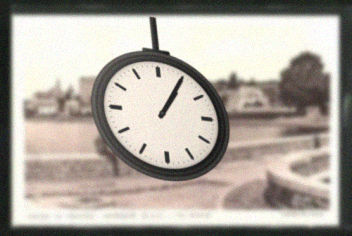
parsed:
1:05
